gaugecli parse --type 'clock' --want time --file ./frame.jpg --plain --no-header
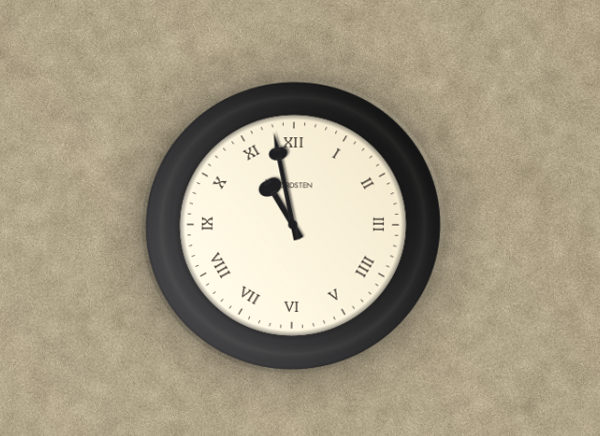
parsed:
10:58
